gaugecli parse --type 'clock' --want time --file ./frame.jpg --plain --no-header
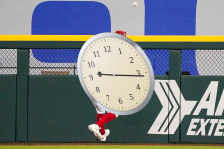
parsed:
9:16
